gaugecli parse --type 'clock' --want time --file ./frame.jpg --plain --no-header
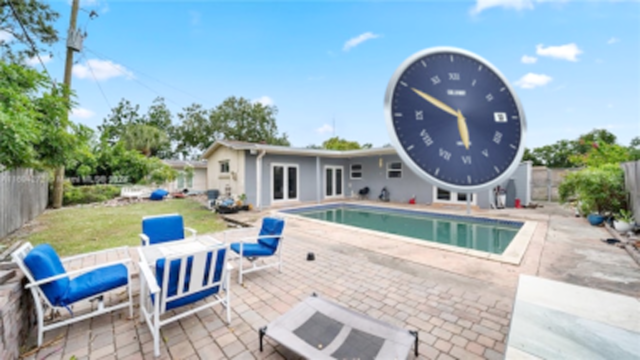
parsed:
5:50
